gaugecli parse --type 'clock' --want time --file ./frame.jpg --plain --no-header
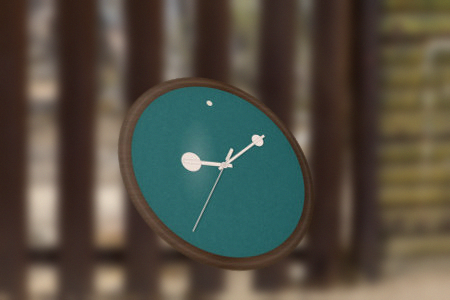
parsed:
9:09:36
